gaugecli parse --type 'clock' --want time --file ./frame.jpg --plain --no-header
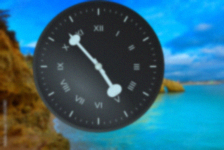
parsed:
4:53
